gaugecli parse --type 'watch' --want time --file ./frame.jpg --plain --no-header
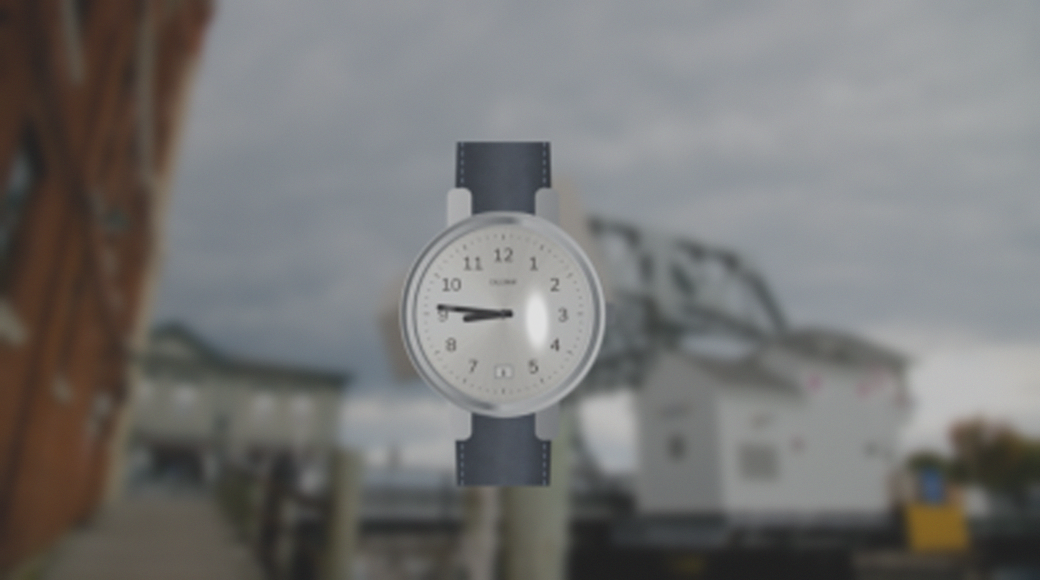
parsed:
8:46
